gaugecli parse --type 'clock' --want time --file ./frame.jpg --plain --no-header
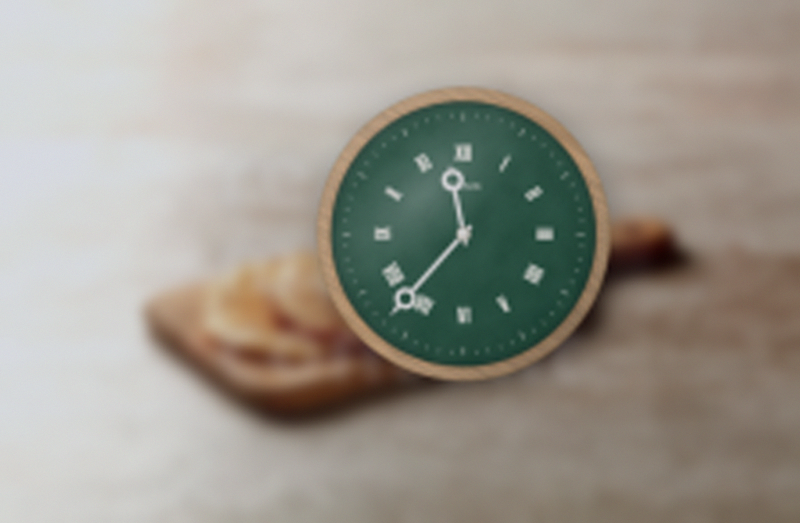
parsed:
11:37
